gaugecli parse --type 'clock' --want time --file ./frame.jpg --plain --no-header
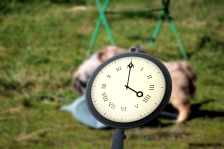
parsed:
4:00
